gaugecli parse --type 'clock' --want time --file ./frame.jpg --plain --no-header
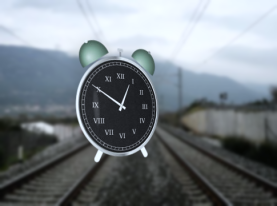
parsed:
12:50
